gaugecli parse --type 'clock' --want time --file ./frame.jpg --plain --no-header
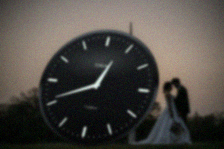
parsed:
12:41
